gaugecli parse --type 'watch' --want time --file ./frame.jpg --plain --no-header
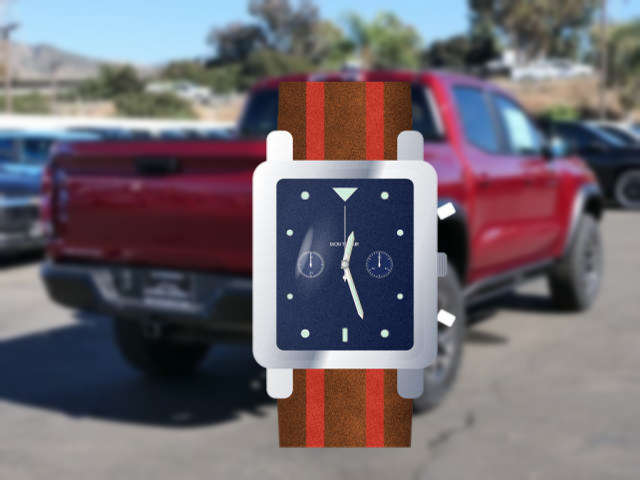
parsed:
12:27
